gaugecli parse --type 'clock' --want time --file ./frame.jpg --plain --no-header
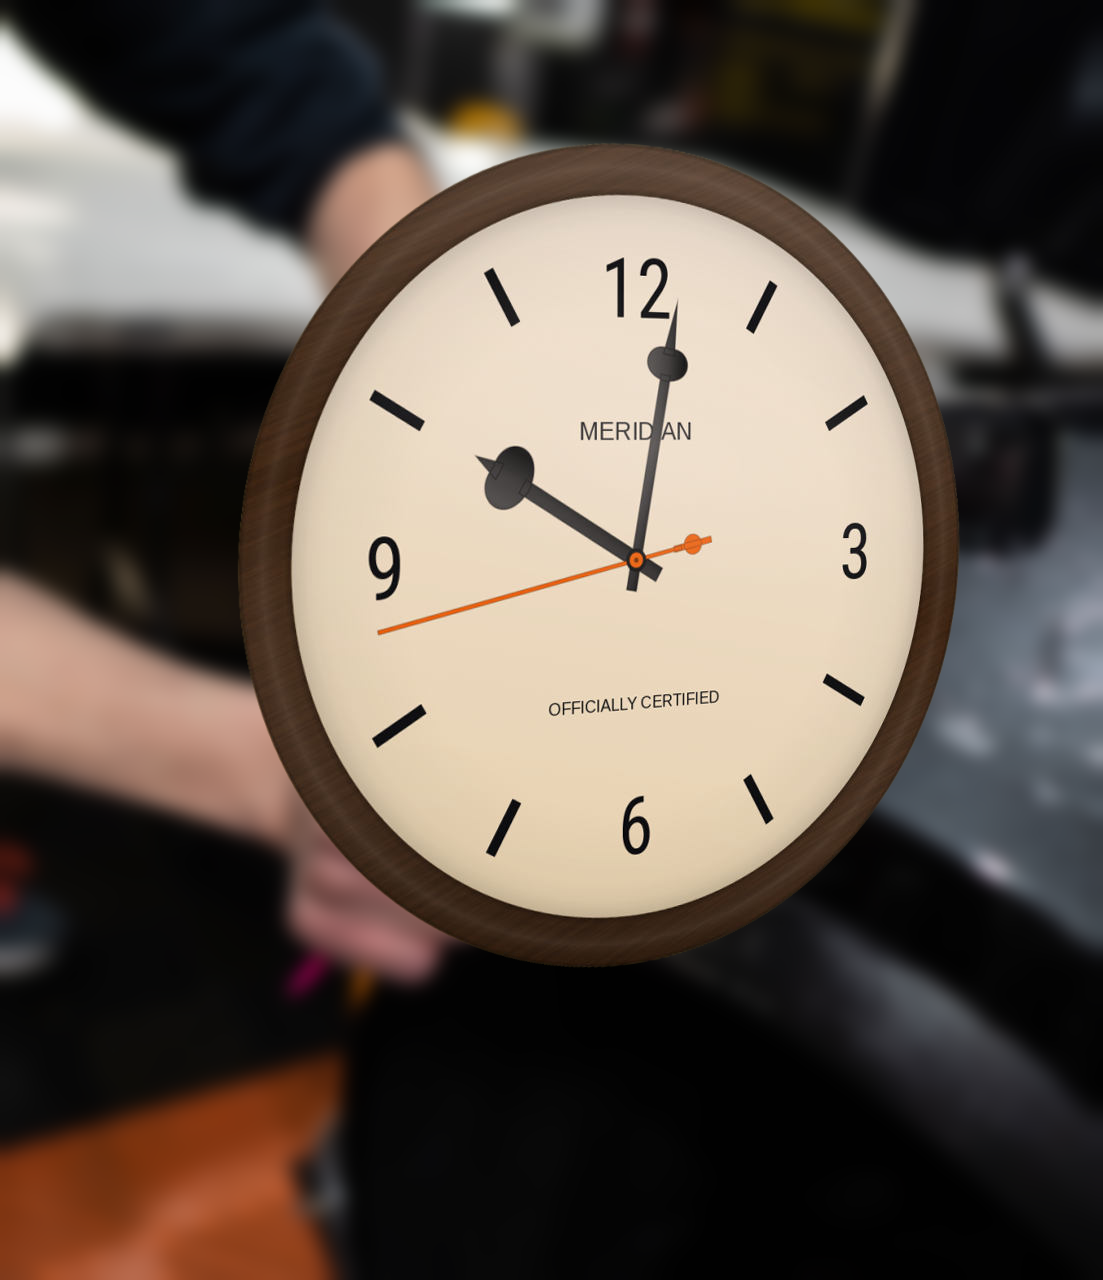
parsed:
10:01:43
